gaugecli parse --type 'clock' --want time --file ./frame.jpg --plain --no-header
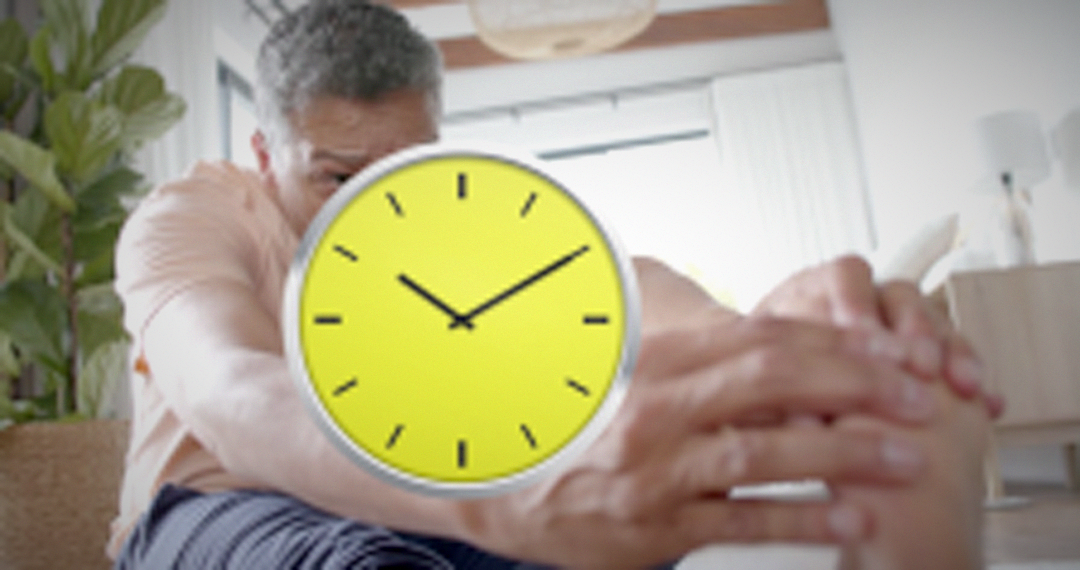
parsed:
10:10
